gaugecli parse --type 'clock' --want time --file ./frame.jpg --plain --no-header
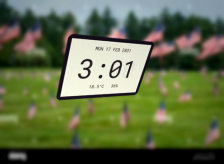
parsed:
3:01
